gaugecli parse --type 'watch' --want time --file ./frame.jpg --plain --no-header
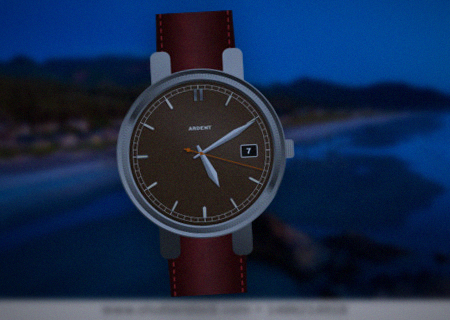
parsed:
5:10:18
